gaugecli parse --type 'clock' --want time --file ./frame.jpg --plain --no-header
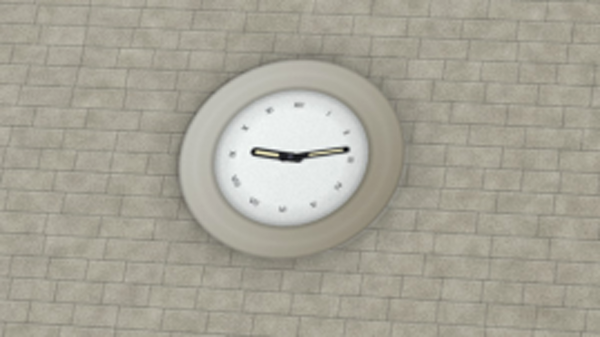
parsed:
9:13
